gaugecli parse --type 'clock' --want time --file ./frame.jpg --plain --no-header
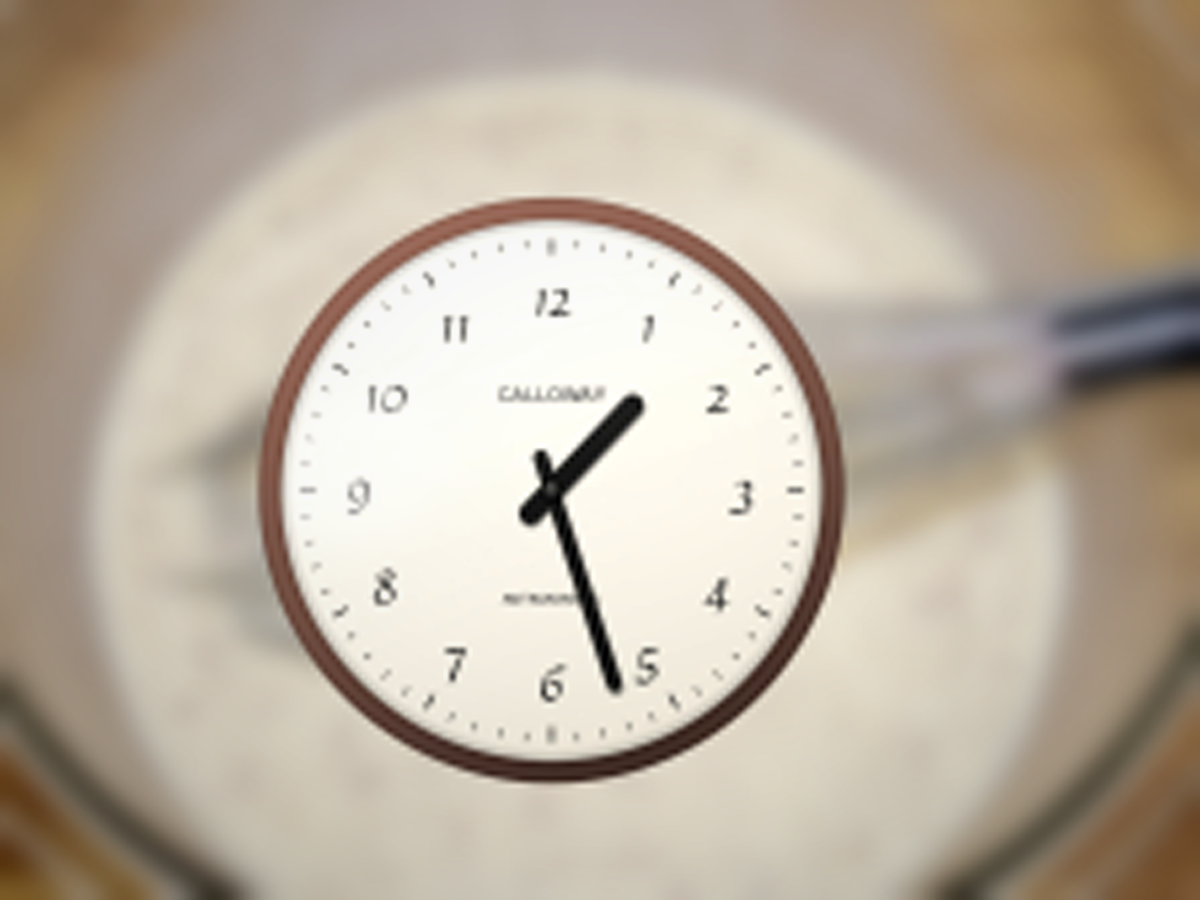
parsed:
1:27
